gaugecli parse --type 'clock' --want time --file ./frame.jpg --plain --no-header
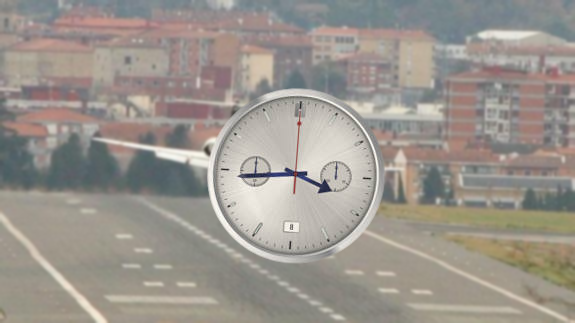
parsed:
3:44
